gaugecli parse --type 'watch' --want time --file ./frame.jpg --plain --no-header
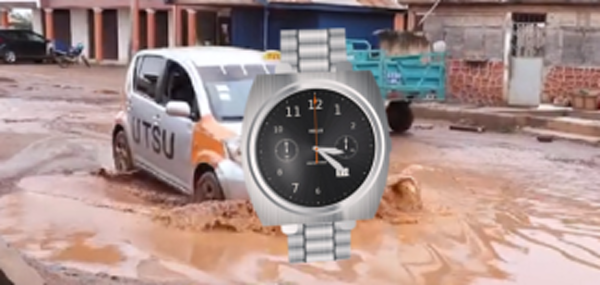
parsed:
3:22
